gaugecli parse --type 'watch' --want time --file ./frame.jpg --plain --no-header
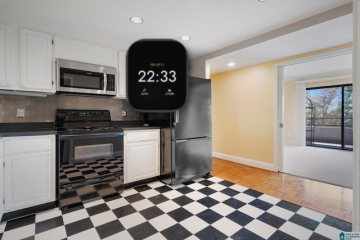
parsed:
22:33
